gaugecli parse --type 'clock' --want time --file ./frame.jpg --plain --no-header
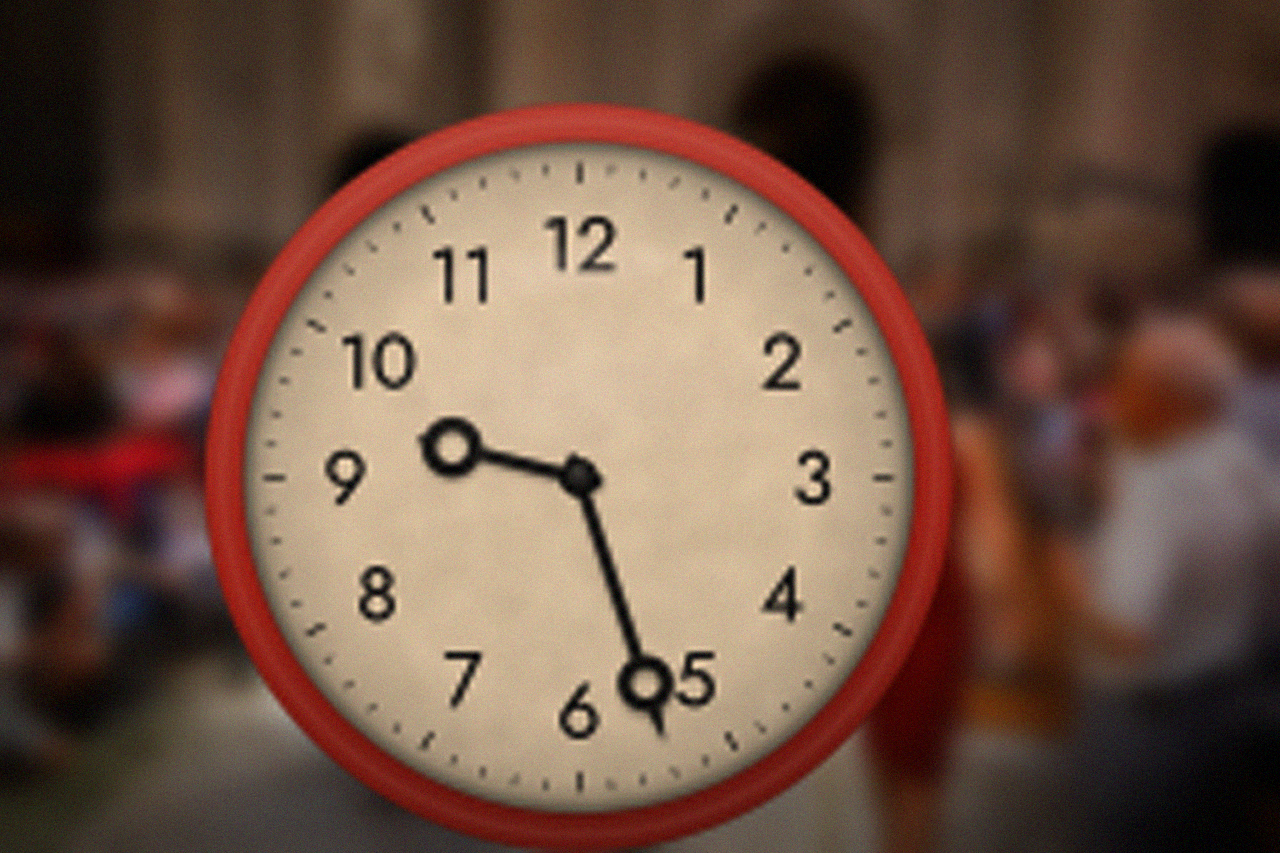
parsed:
9:27
